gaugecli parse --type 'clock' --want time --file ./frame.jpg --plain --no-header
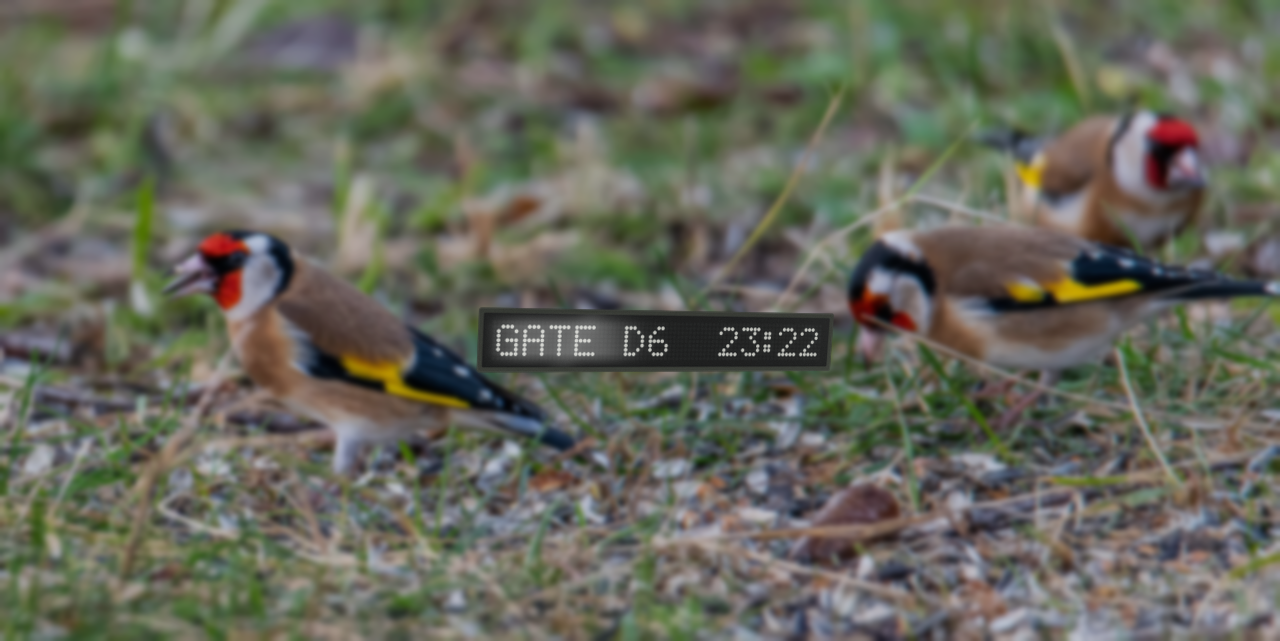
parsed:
23:22
